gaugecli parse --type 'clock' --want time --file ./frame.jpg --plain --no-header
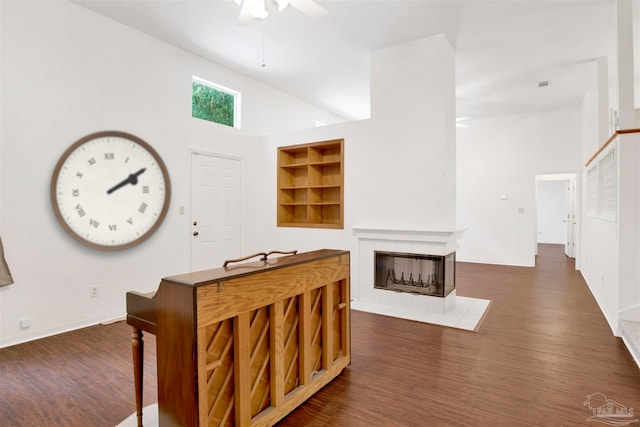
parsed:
2:10
